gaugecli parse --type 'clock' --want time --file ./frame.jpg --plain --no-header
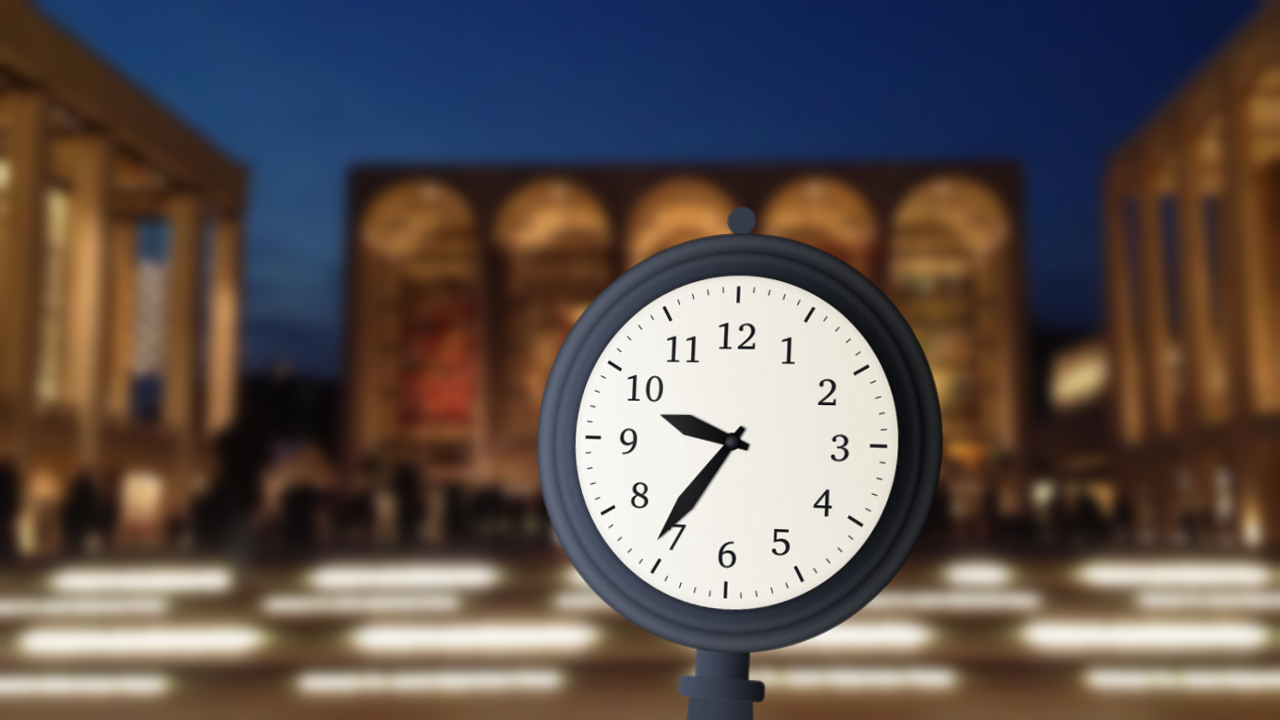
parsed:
9:36
